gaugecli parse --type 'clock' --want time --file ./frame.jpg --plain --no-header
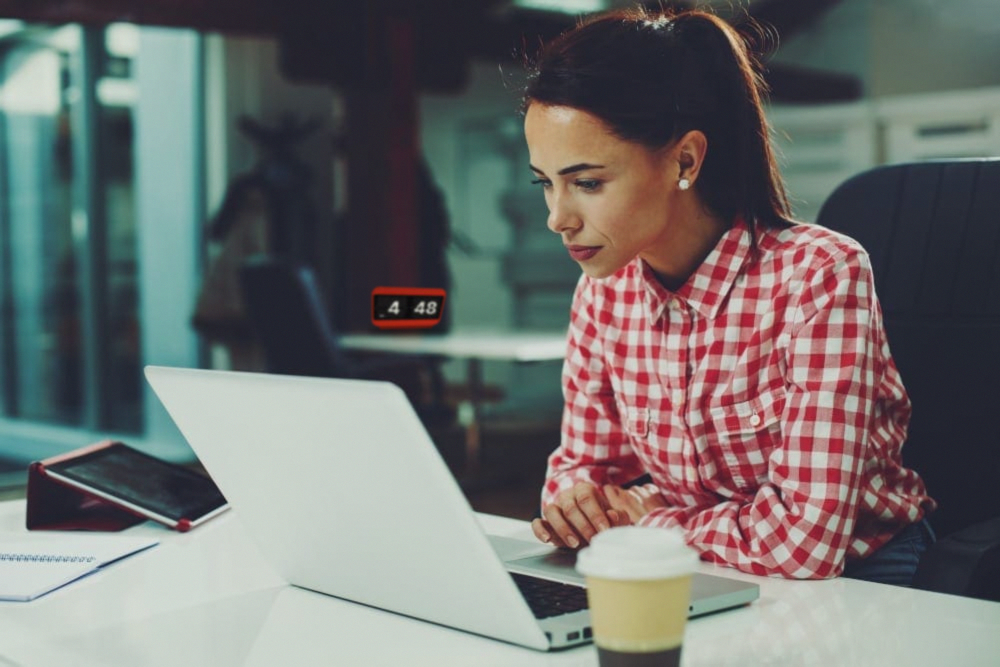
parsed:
4:48
